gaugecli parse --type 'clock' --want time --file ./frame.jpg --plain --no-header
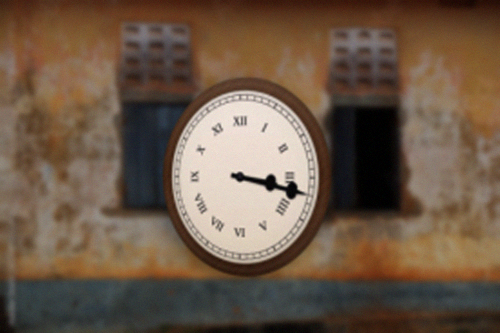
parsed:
3:17
